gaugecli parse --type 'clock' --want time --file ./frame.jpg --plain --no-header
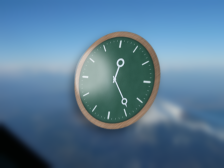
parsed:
12:24
